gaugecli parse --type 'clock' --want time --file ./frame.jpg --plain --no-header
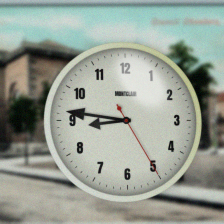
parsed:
8:46:25
